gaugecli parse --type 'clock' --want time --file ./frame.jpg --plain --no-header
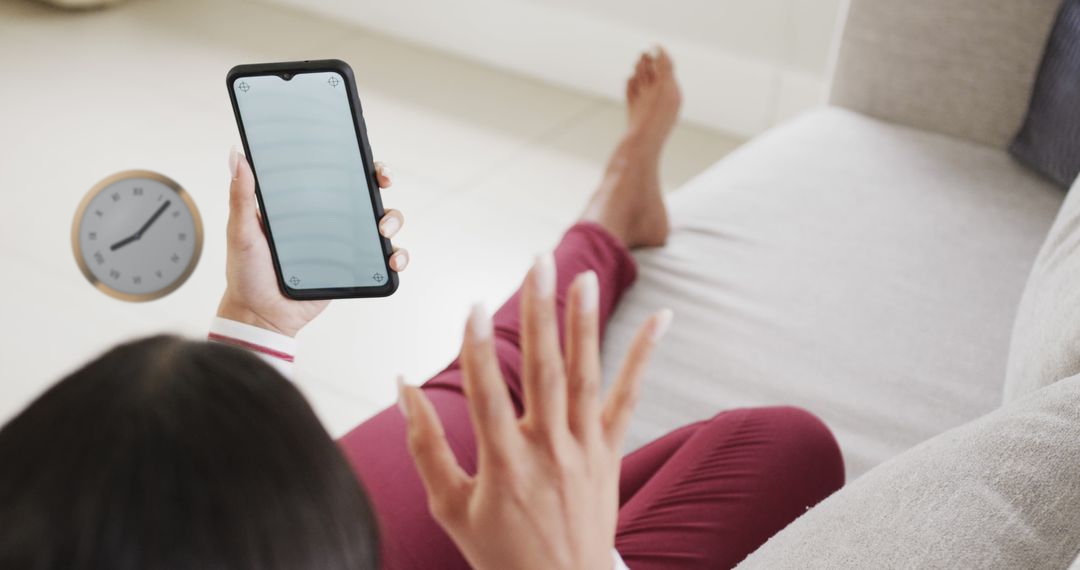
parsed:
8:07
